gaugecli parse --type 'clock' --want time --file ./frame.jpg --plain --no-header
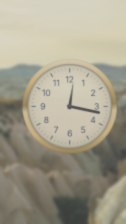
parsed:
12:17
